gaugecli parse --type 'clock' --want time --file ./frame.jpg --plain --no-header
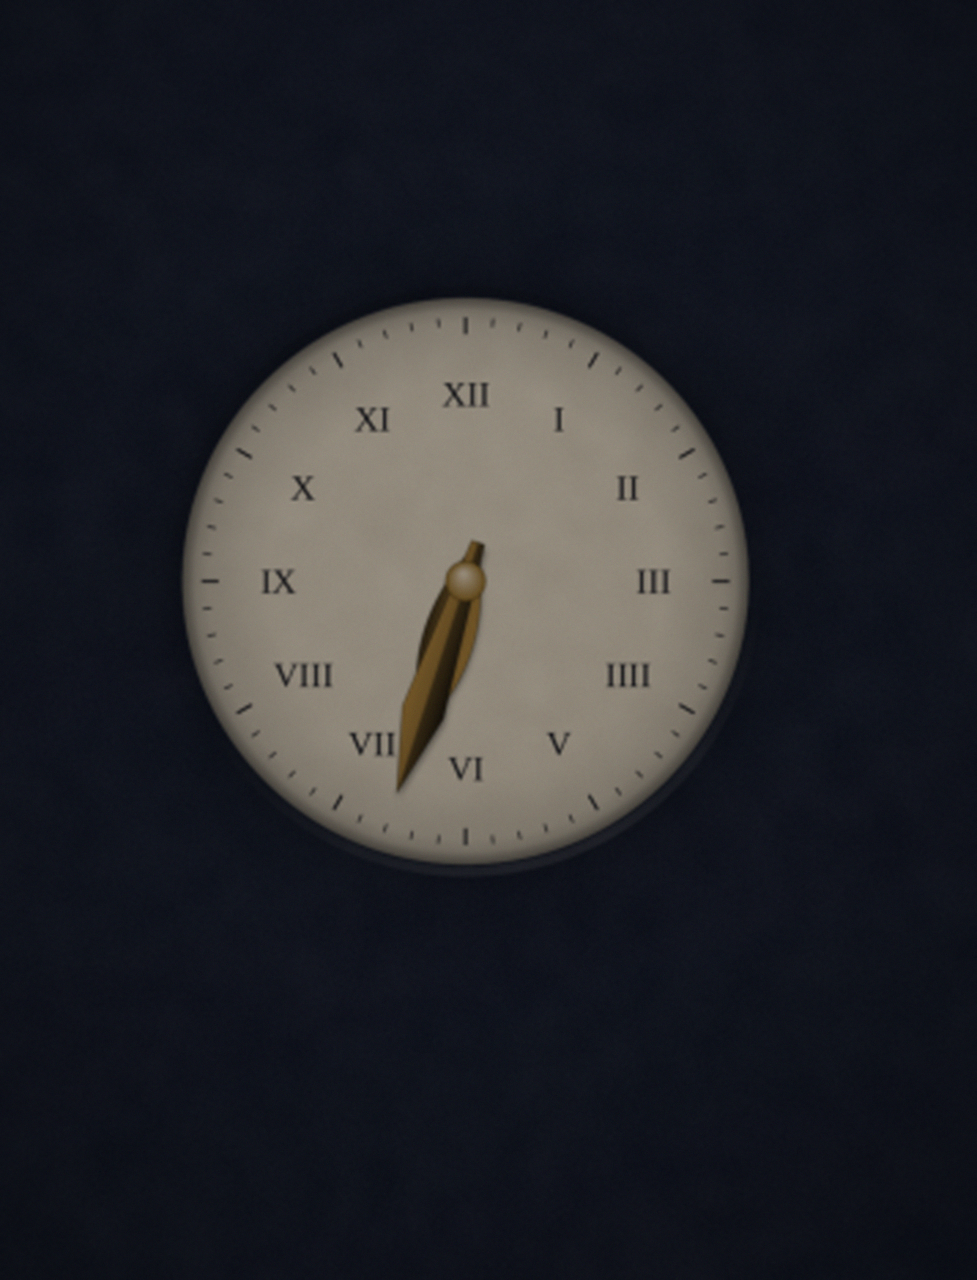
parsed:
6:33
